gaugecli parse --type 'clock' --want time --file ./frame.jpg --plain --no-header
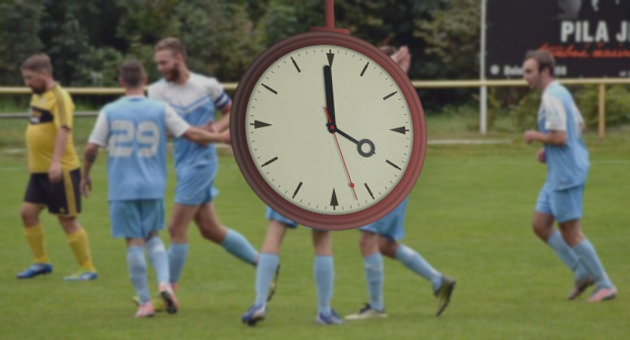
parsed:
3:59:27
